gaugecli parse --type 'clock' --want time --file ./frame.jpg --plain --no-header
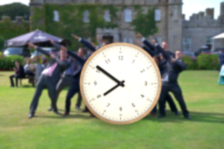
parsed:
7:51
